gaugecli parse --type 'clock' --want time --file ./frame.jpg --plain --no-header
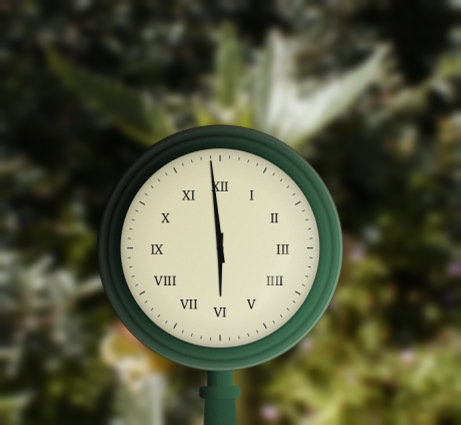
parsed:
5:59
